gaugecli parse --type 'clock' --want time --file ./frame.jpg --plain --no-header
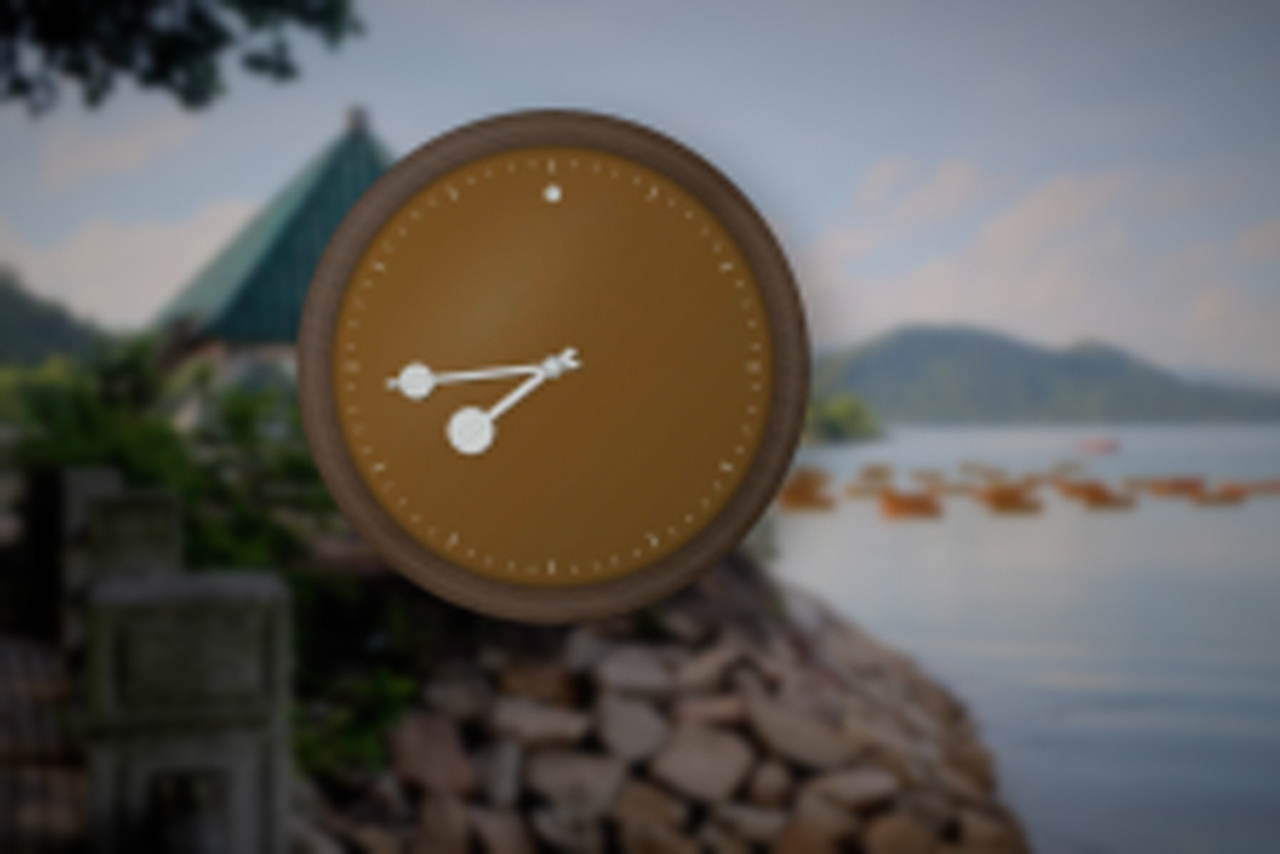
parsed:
7:44
